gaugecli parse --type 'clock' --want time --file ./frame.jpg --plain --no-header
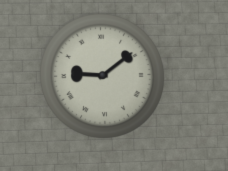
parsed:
9:09
